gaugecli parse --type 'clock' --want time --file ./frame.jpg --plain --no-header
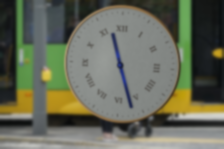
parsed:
11:27
